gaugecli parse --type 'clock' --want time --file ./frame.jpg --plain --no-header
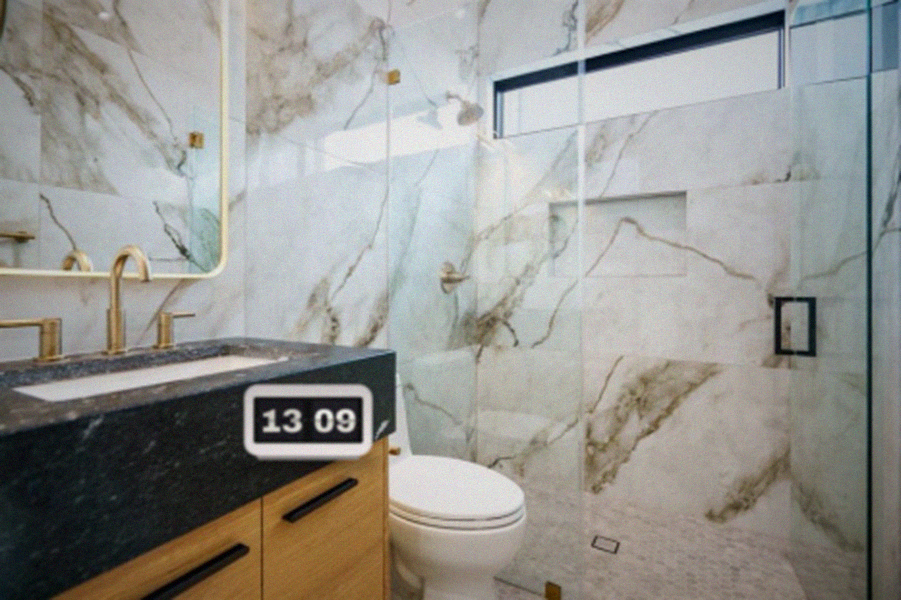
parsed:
13:09
